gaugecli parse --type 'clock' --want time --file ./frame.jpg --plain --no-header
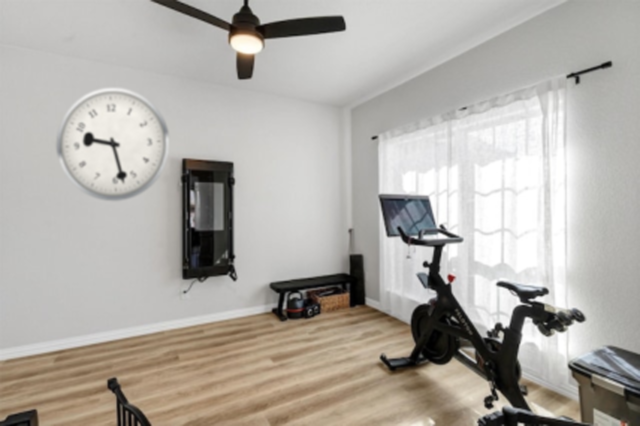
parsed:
9:28
